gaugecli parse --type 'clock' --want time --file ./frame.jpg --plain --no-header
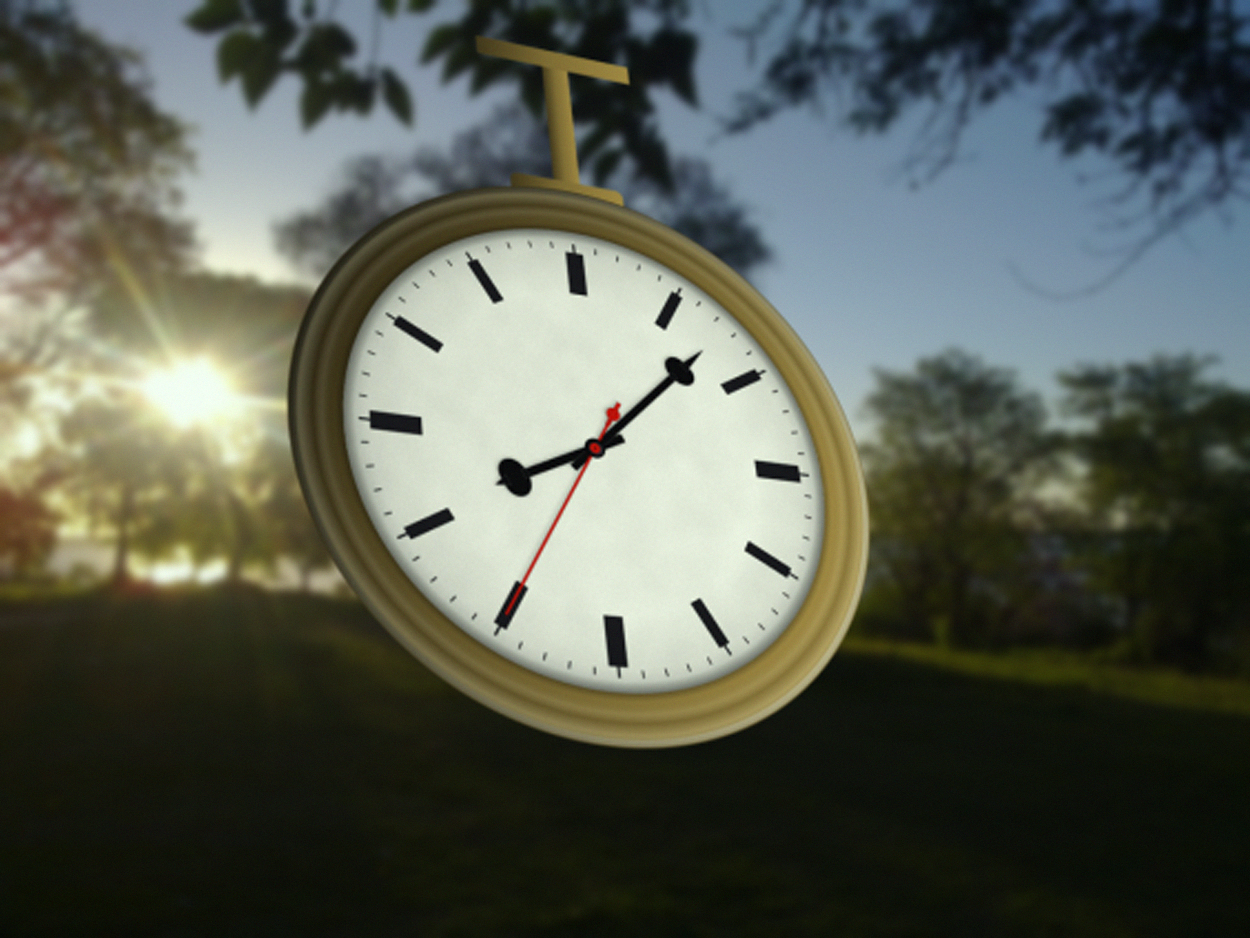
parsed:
8:07:35
